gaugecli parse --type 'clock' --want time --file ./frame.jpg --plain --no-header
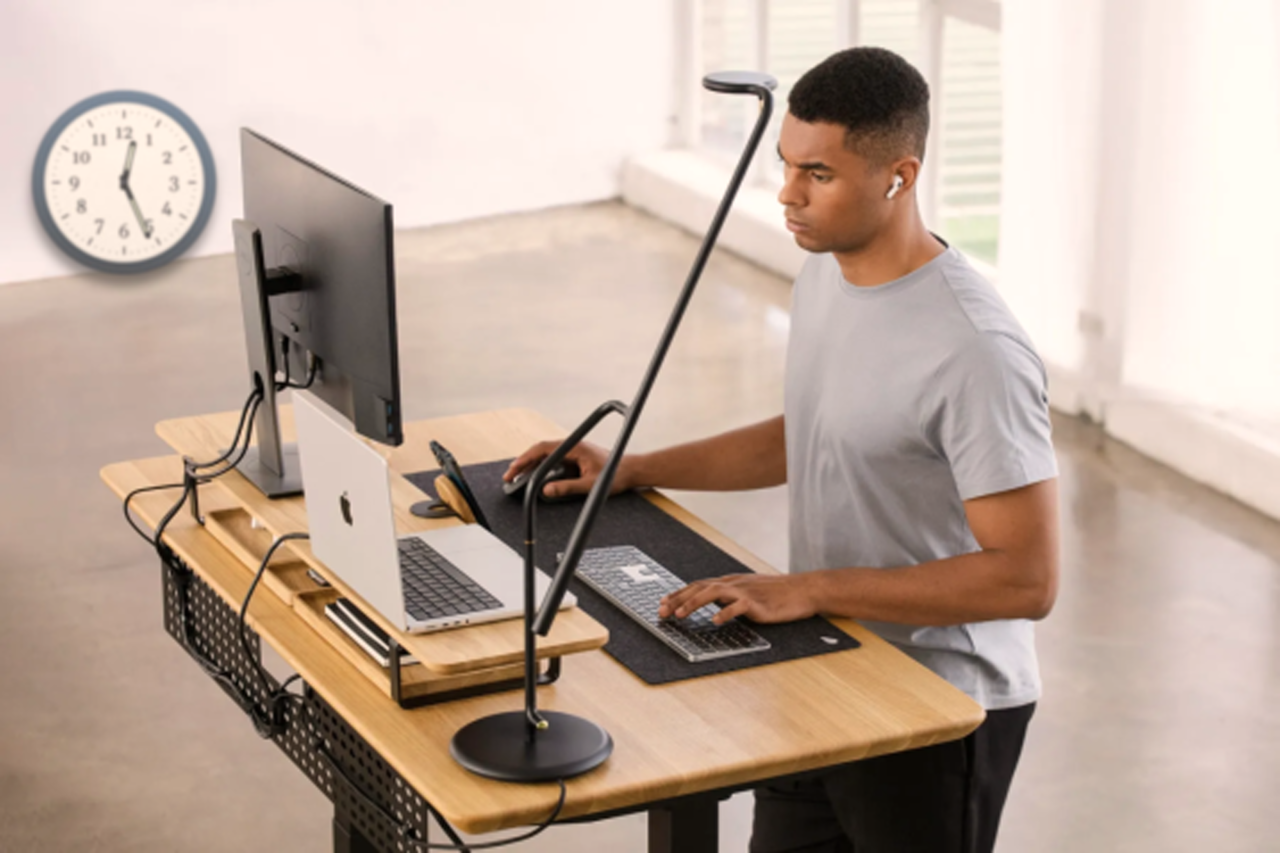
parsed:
12:26
